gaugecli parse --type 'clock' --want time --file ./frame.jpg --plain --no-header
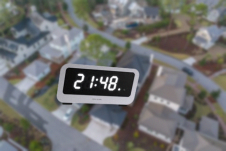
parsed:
21:48
